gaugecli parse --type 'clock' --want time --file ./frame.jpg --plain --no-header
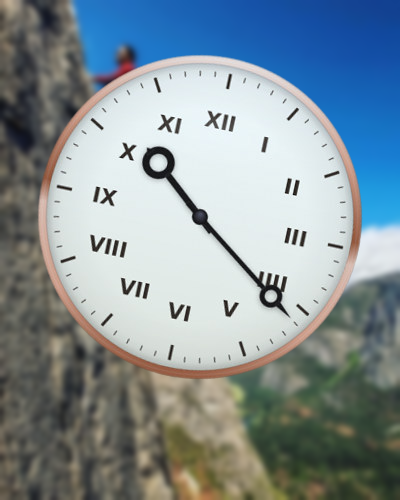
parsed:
10:21
